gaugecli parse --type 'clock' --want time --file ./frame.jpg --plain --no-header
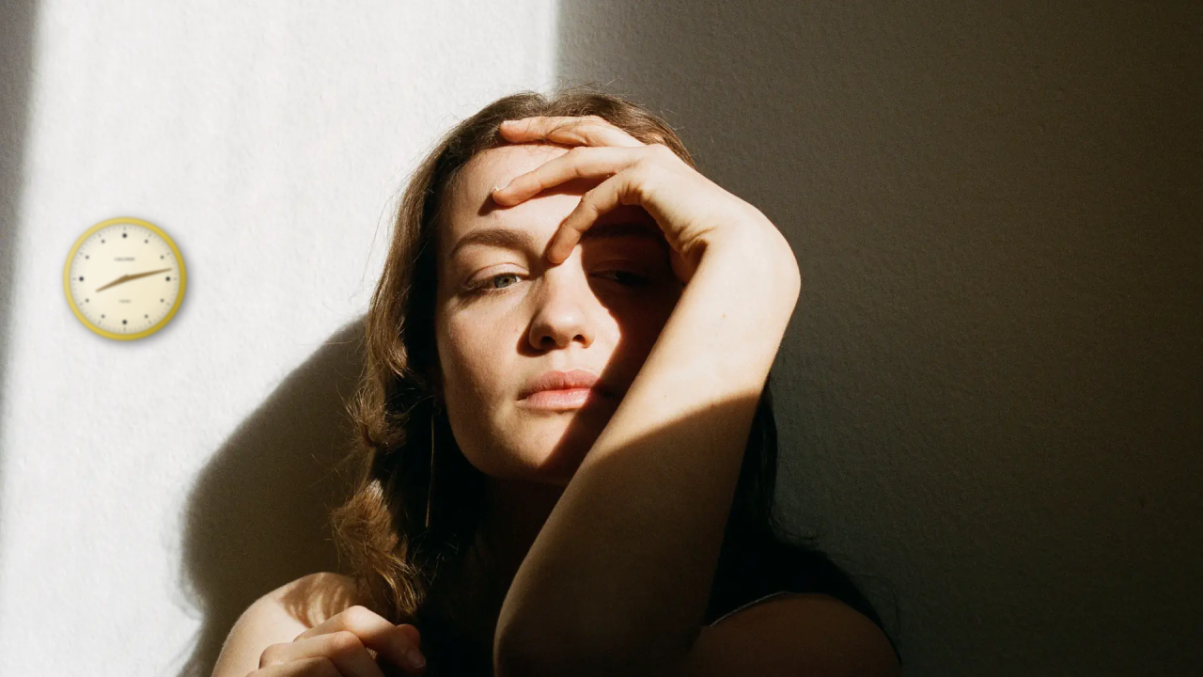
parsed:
8:13
